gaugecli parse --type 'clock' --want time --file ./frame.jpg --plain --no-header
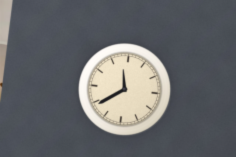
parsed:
11:39
